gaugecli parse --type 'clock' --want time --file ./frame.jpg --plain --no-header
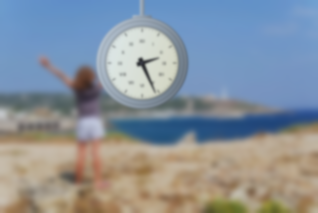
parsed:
2:26
